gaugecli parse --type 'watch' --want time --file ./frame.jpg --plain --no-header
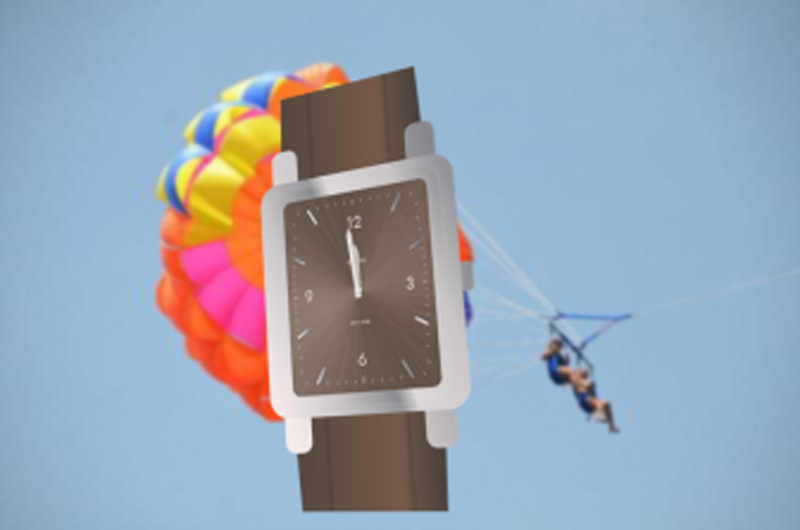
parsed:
11:59
